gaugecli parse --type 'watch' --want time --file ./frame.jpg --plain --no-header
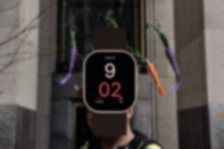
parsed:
9:02
